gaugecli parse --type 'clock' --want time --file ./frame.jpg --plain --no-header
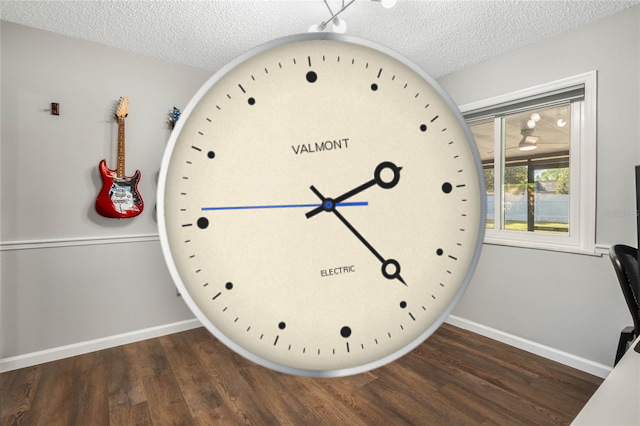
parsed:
2:23:46
